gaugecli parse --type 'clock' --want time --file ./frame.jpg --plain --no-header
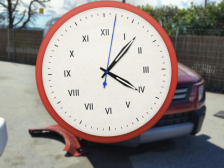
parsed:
4:07:02
